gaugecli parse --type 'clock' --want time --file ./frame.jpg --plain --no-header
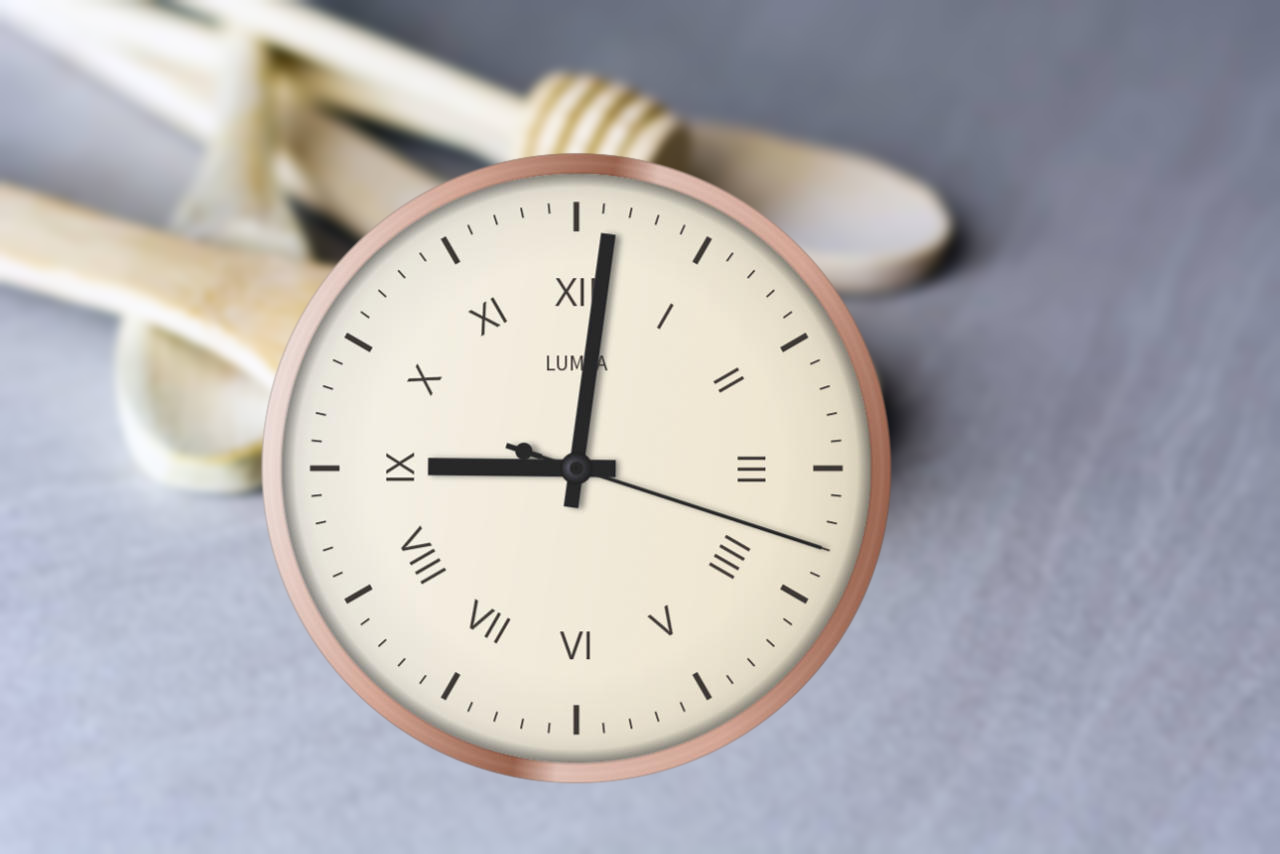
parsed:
9:01:18
